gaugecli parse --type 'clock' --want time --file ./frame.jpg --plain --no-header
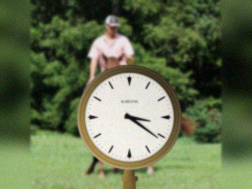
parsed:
3:21
